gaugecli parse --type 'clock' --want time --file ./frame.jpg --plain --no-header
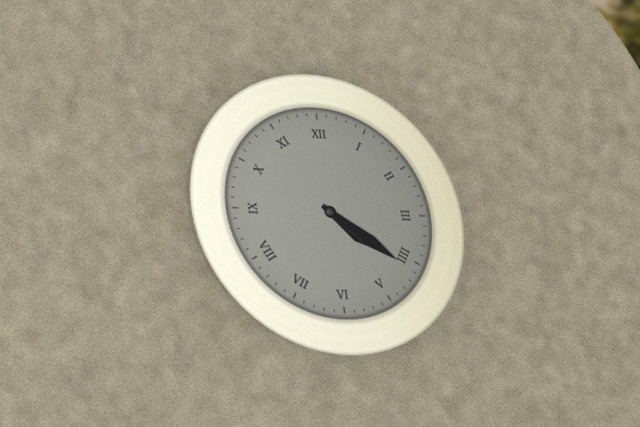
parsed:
4:21
